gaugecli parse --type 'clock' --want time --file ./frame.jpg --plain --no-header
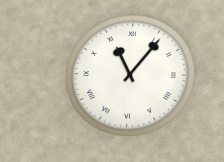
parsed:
11:06
